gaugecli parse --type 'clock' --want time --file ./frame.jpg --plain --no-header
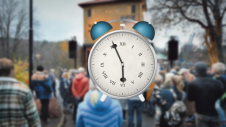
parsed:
5:56
